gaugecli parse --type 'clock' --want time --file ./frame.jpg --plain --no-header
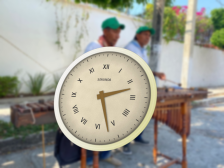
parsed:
2:27
